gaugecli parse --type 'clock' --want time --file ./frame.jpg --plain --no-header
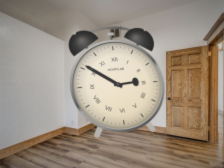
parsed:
2:51
